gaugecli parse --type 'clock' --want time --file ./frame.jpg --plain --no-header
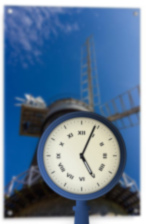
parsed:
5:04
